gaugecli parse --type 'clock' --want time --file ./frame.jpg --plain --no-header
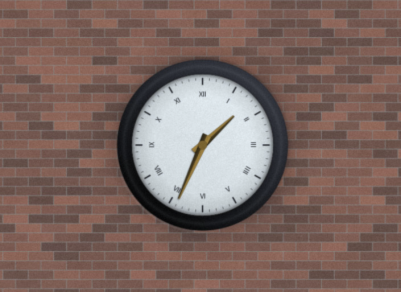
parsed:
1:34
